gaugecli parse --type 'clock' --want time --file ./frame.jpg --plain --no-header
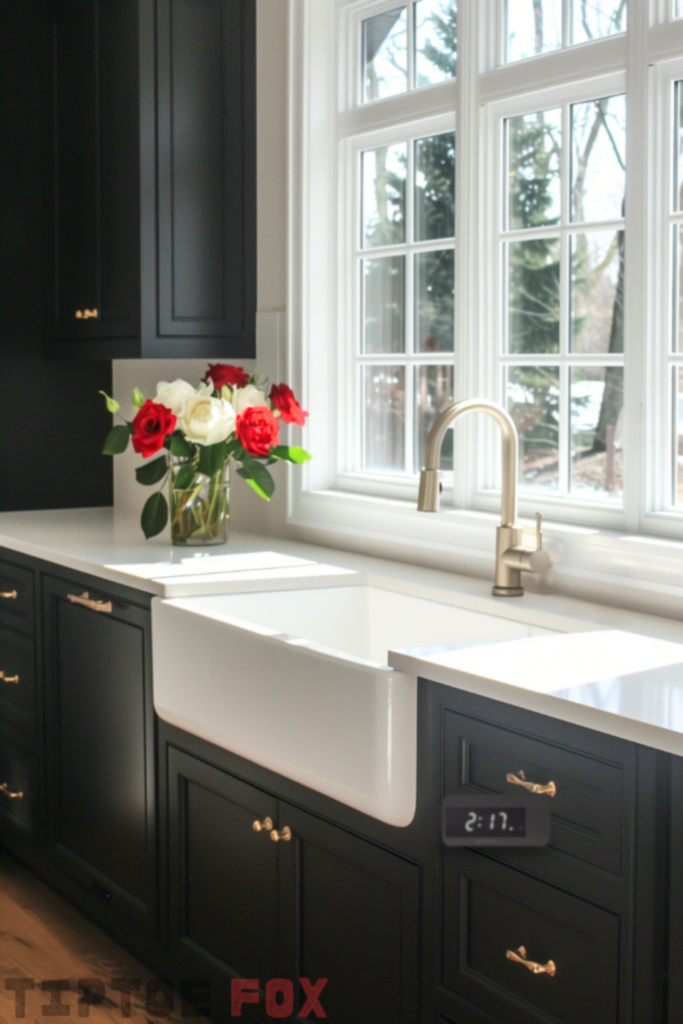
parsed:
2:17
